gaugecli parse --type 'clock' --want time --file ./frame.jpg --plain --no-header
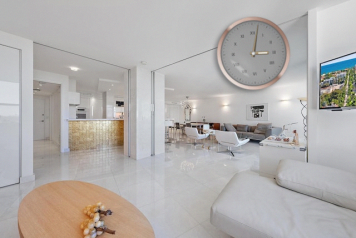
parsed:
3:02
